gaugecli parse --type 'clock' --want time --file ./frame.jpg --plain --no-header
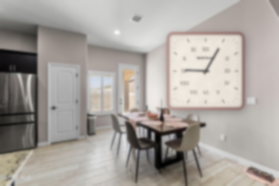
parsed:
9:05
